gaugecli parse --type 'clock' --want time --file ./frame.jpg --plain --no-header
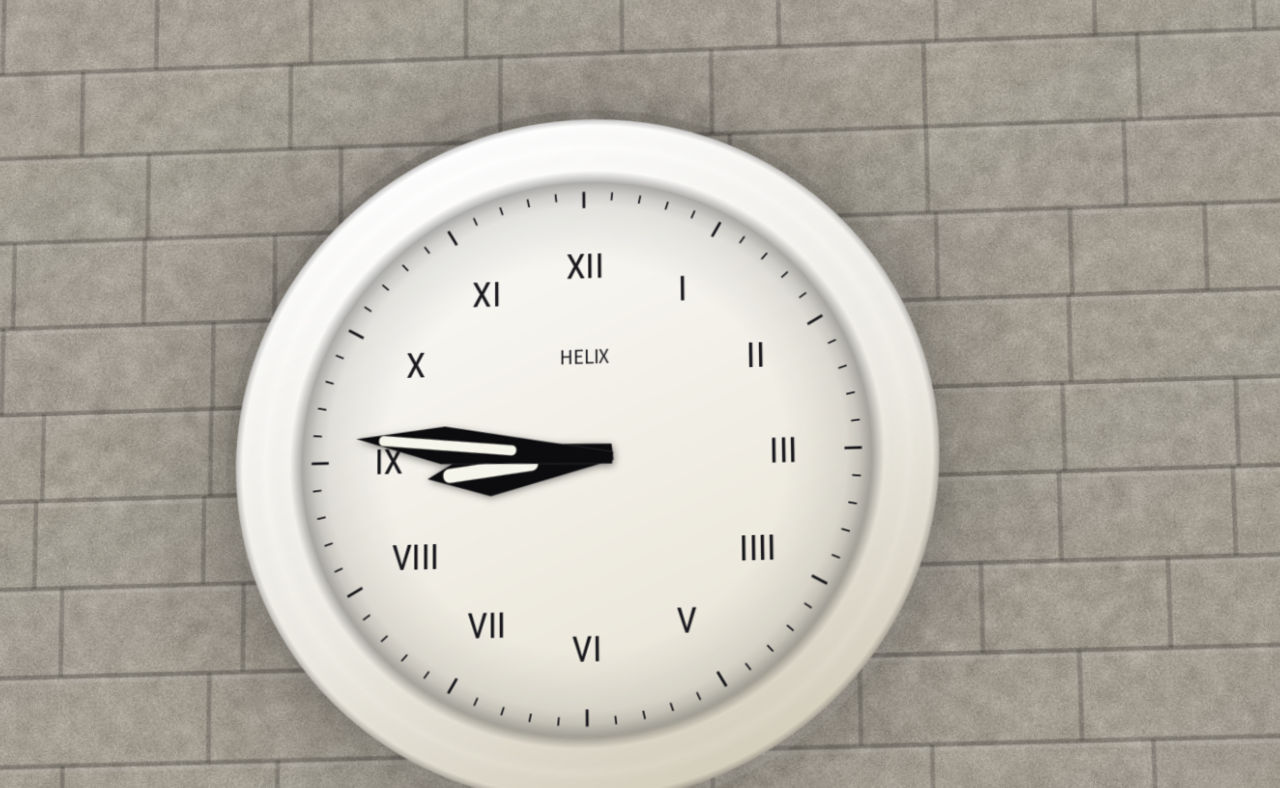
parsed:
8:46
